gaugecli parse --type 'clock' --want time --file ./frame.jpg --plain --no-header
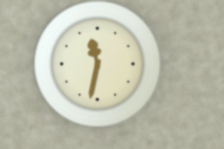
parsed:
11:32
